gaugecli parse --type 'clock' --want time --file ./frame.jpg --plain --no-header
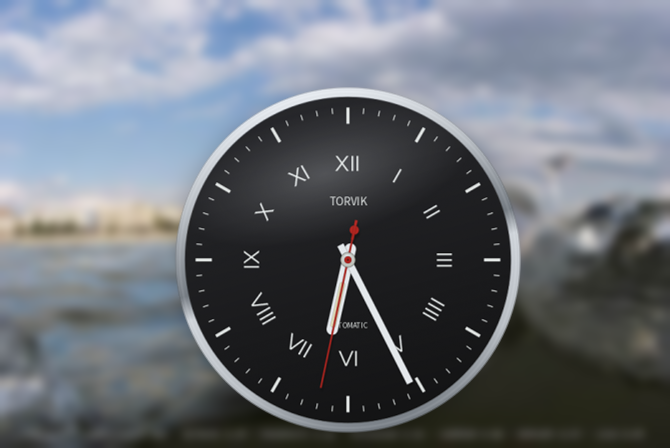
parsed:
6:25:32
